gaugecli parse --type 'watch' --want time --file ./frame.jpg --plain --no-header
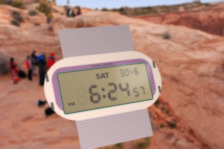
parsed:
6:24:57
